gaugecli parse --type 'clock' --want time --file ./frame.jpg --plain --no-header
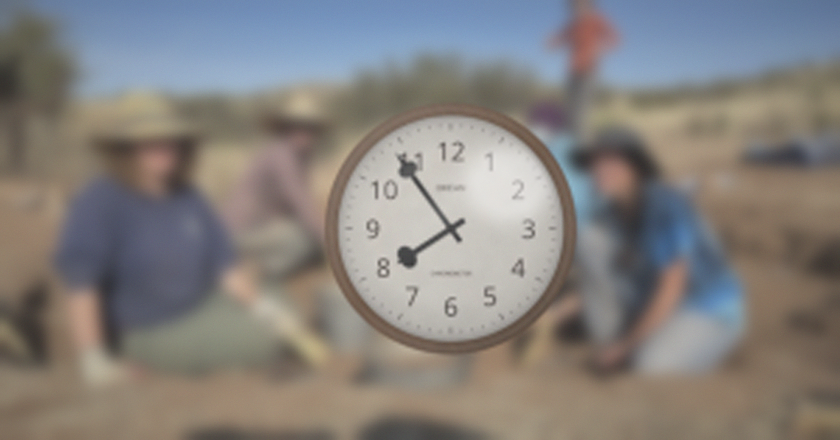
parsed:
7:54
